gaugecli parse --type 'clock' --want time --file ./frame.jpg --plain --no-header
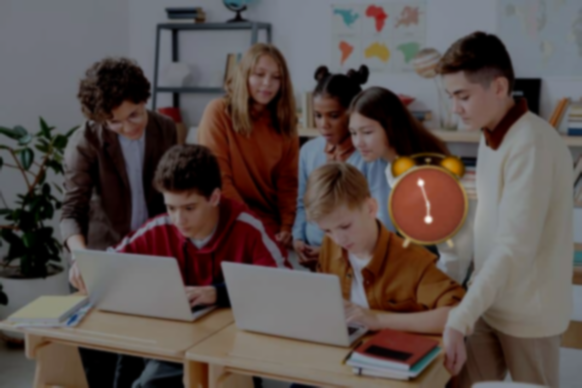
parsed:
5:57
